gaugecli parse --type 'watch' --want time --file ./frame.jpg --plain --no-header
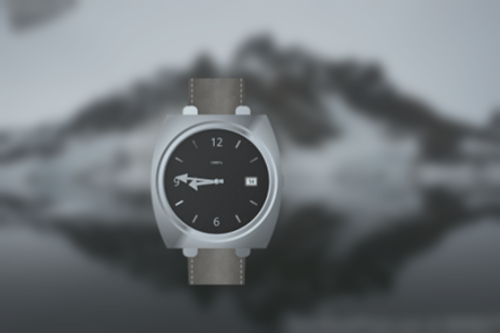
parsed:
8:46
